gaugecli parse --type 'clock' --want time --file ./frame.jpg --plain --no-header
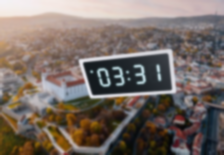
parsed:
3:31
